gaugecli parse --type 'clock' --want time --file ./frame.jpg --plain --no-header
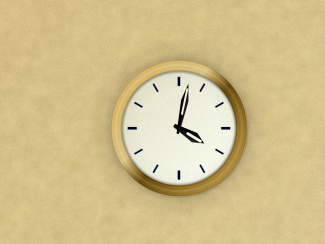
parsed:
4:02
